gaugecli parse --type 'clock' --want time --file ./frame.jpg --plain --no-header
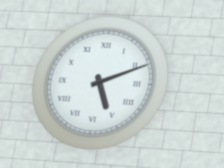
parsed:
5:11
